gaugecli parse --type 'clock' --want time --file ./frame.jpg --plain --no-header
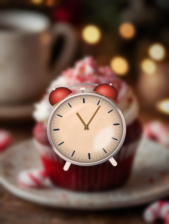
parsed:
11:06
